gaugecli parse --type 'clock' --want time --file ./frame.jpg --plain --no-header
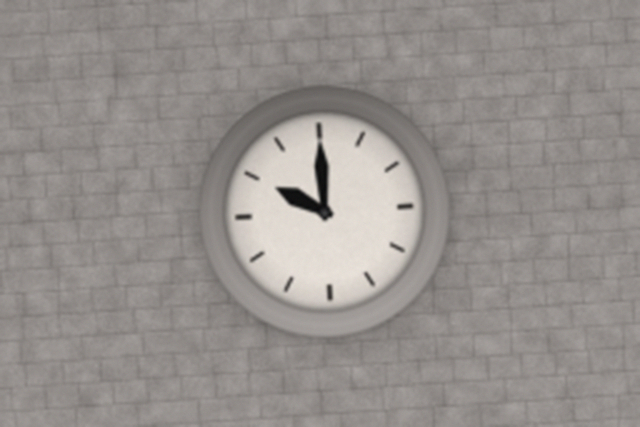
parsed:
10:00
